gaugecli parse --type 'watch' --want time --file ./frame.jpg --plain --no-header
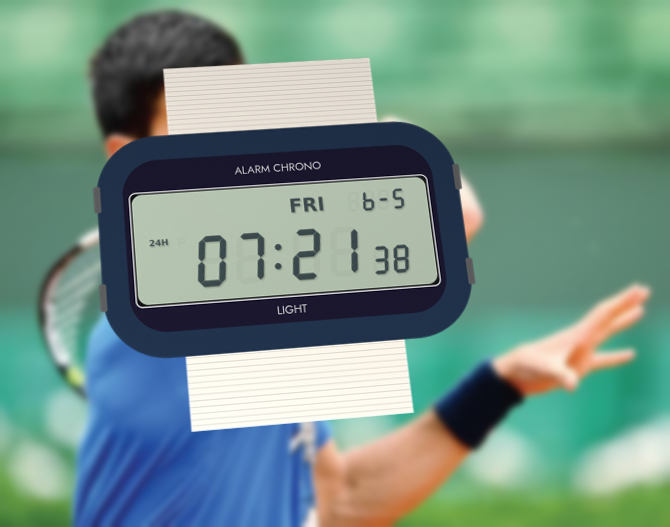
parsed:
7:21:38
